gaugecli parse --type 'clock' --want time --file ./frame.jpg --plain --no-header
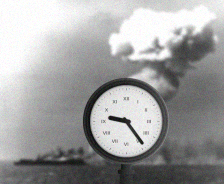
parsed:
9:24
